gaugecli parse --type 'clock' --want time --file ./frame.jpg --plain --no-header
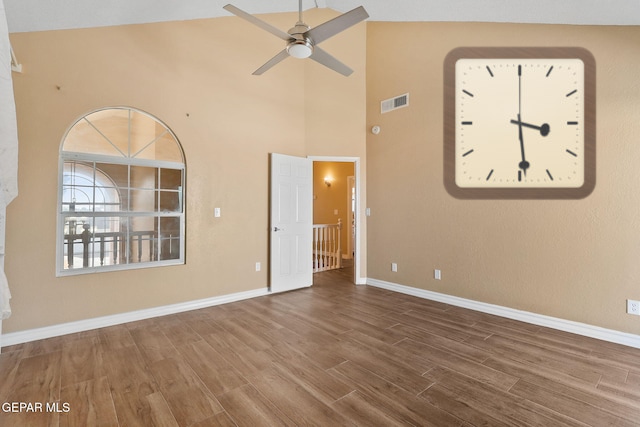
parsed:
3:29:00
